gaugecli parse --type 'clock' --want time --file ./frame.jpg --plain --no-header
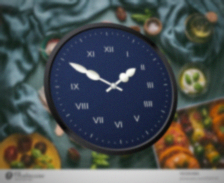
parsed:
1:50
